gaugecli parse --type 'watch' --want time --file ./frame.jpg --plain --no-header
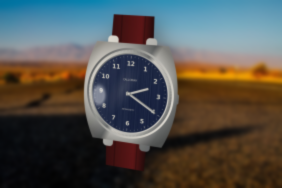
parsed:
2:20
